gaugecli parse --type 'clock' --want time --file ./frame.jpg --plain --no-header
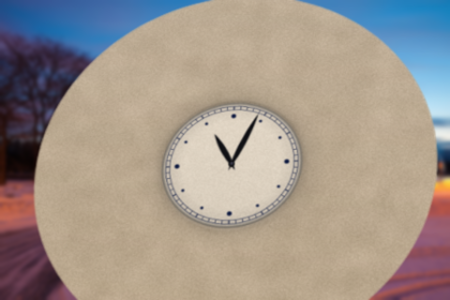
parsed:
11:04
